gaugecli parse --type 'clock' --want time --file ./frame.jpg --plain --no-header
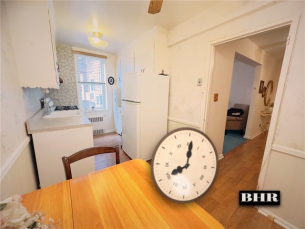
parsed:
8:01
